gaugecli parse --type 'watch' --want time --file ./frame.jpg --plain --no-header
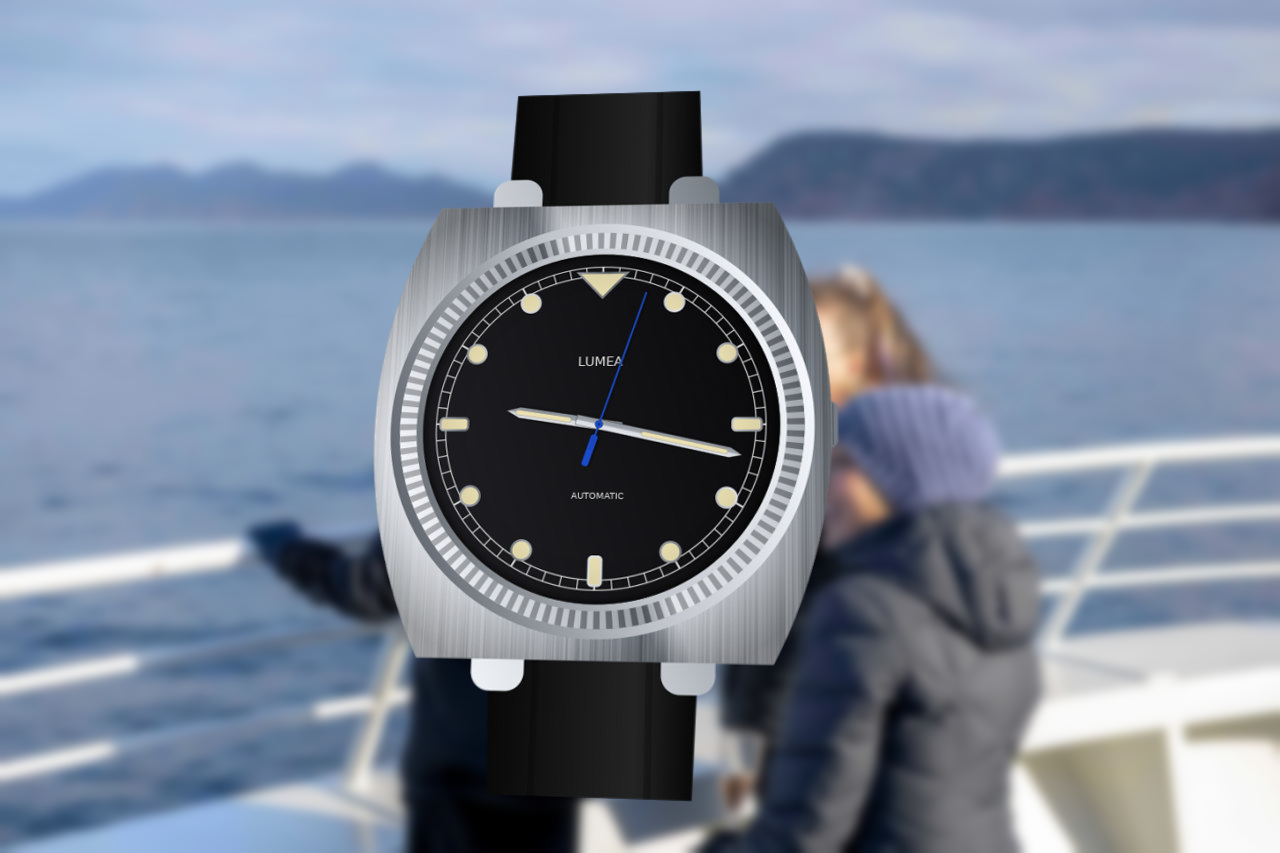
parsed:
9:17:03
